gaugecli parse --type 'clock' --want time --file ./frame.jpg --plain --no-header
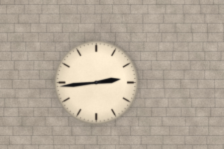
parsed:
2:44
